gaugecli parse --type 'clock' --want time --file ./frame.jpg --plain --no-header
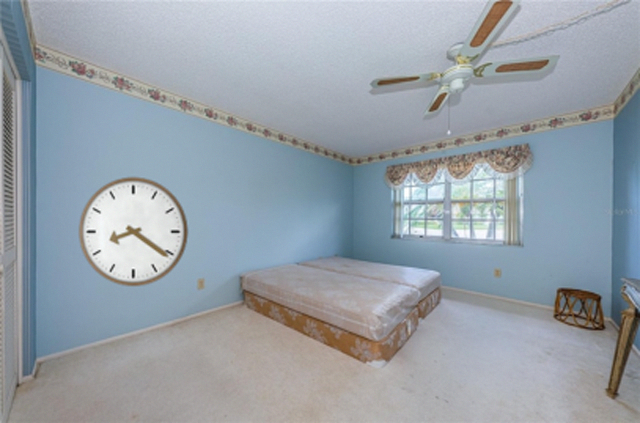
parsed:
8:21
